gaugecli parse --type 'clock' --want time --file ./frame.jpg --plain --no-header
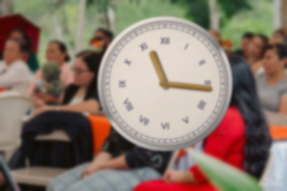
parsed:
11:16
